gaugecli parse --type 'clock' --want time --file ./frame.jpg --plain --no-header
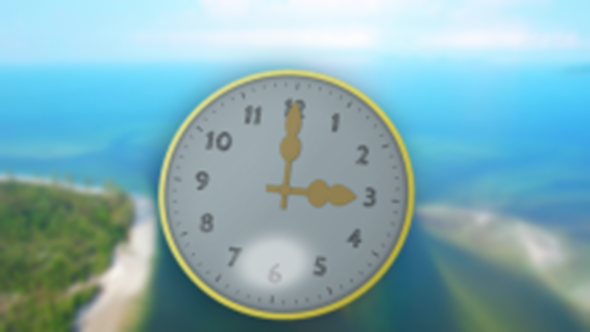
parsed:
3:00
